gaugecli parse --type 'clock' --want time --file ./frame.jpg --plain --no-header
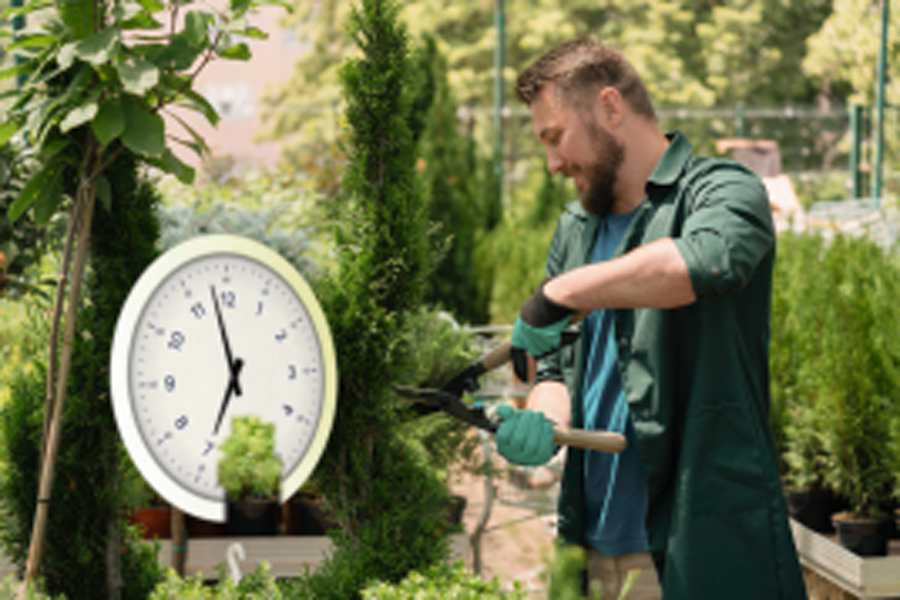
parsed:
6:58
